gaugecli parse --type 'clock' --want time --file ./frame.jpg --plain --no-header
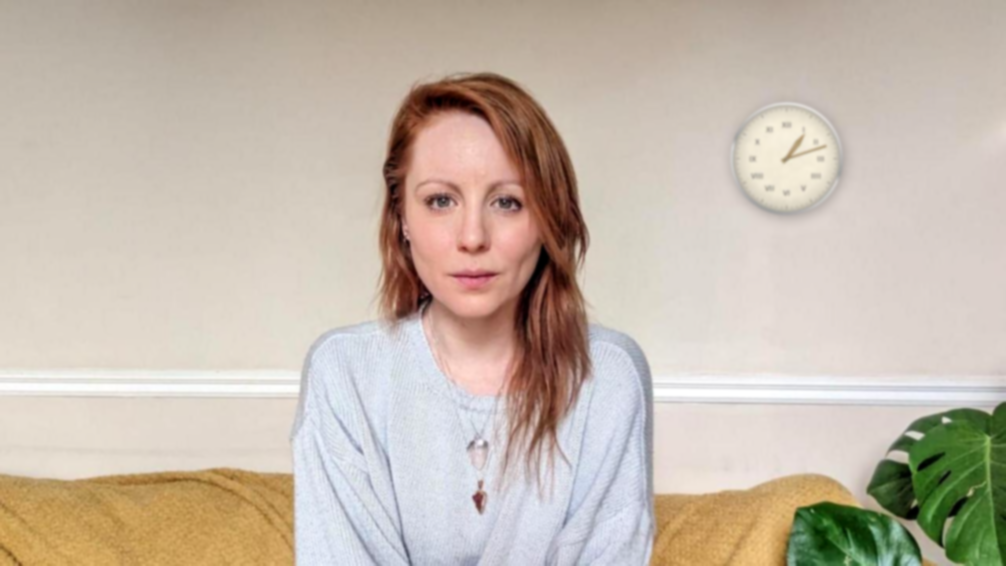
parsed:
1:12
